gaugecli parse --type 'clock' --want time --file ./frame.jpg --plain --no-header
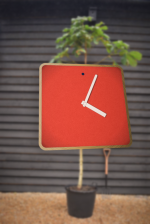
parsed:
4:04
